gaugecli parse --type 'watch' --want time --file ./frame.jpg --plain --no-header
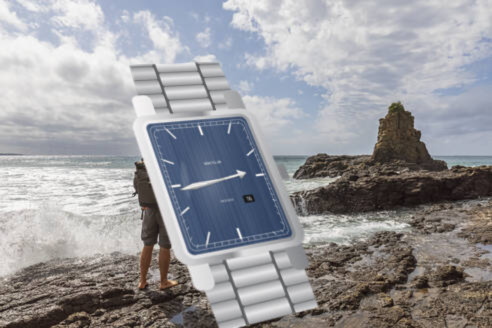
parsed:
2:44
